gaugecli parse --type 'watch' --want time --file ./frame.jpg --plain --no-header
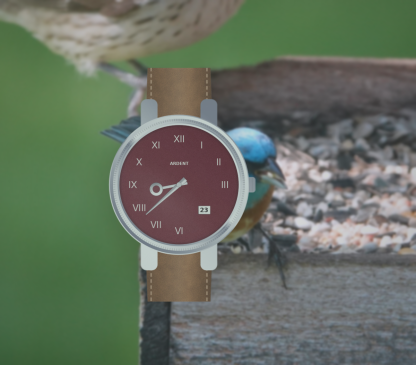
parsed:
8:38
